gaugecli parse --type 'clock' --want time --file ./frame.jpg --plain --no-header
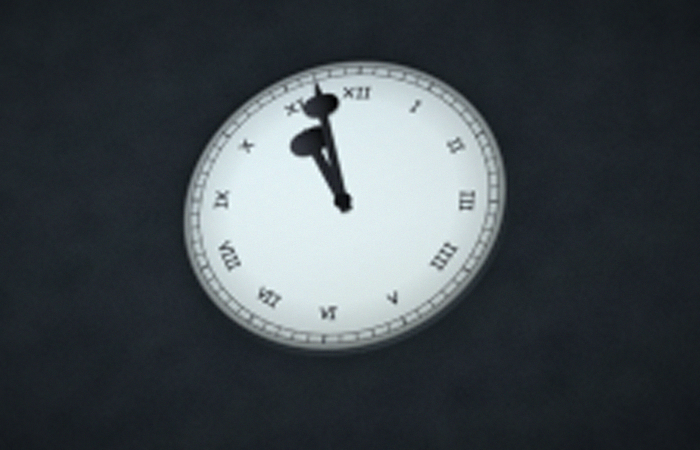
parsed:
10:57
